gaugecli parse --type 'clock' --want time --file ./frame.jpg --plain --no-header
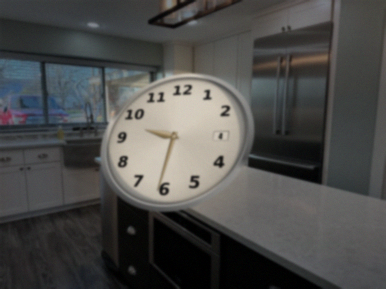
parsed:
9:31
